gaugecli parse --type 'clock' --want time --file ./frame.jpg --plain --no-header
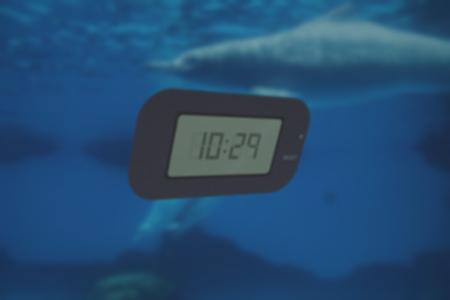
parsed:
10:29
